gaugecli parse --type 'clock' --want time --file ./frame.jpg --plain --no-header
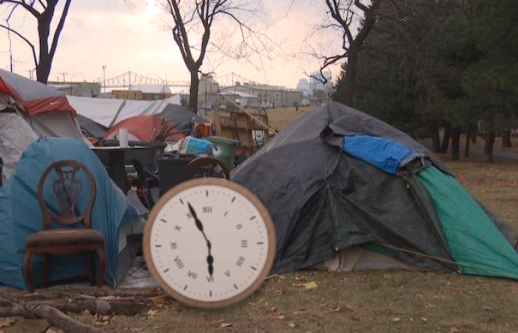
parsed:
5:56
